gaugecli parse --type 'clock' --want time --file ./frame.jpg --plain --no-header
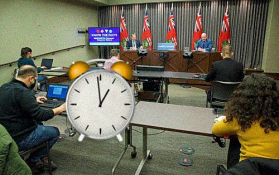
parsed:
12:59
